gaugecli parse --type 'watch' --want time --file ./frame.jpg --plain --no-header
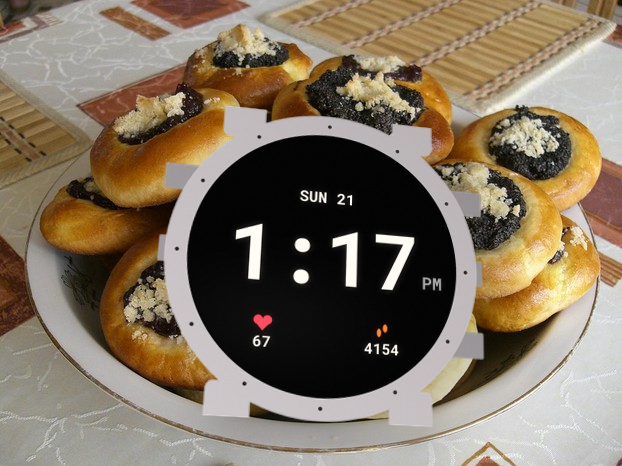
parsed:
1:17
